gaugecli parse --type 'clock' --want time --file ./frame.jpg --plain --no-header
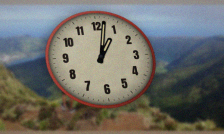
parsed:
1:02
